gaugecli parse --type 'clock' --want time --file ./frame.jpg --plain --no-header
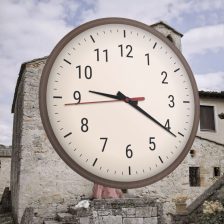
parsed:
9:20:44
